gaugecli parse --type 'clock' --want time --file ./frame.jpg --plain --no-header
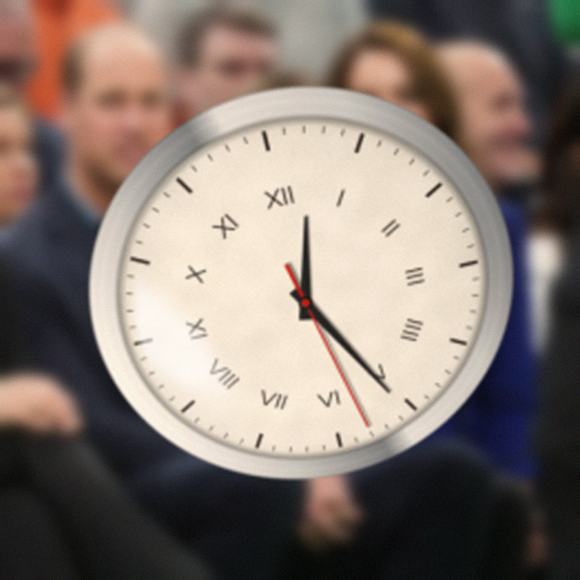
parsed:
12:25:28
